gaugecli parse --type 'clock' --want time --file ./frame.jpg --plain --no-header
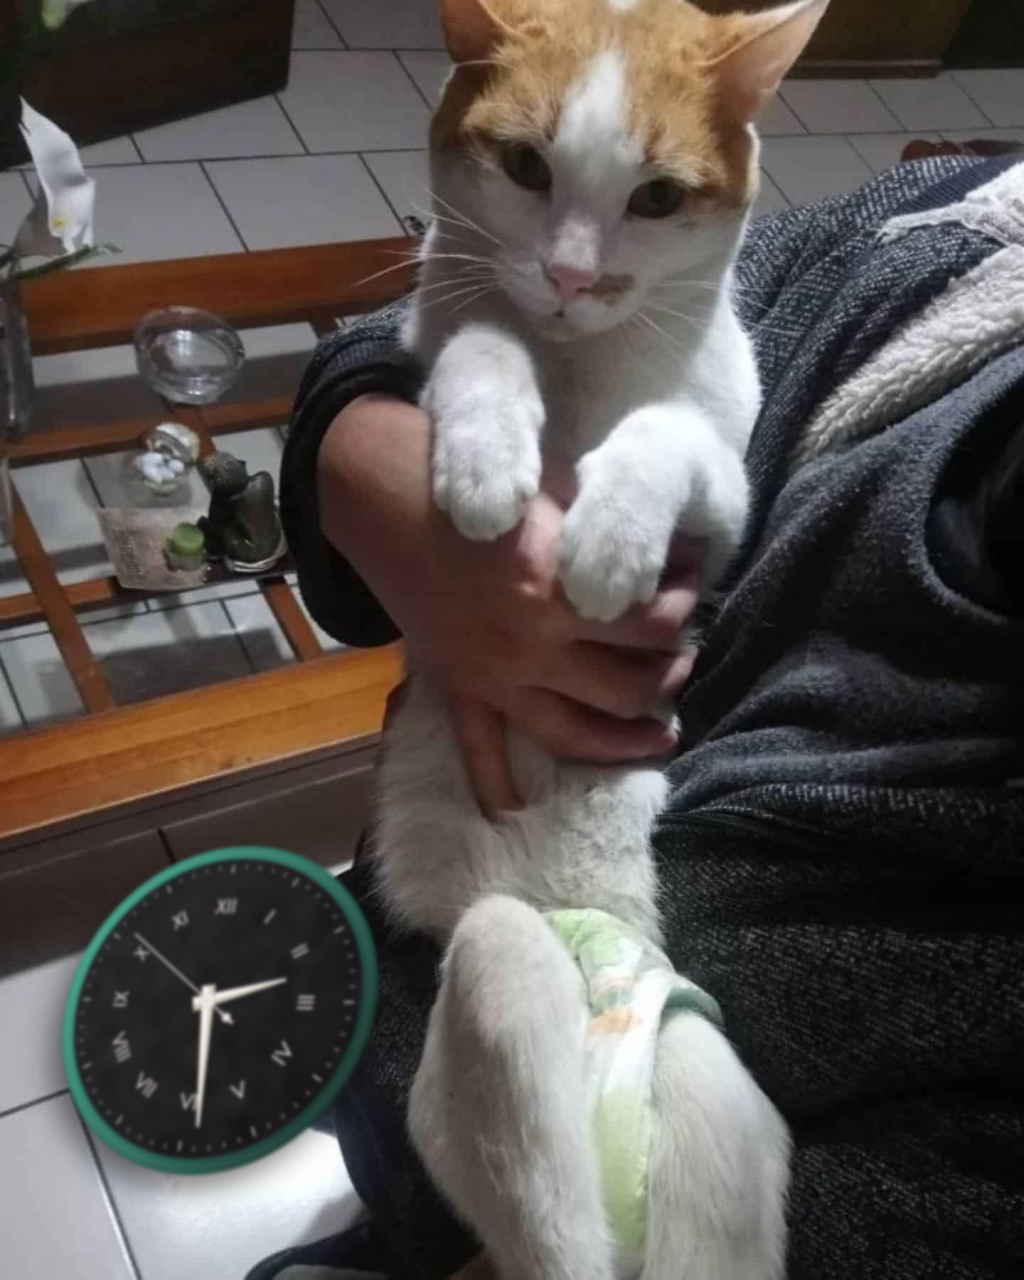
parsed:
2:28:51
